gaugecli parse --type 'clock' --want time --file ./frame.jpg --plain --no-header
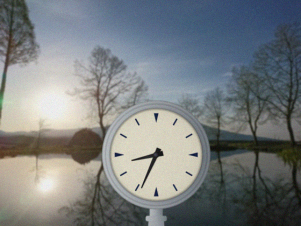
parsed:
8:34
